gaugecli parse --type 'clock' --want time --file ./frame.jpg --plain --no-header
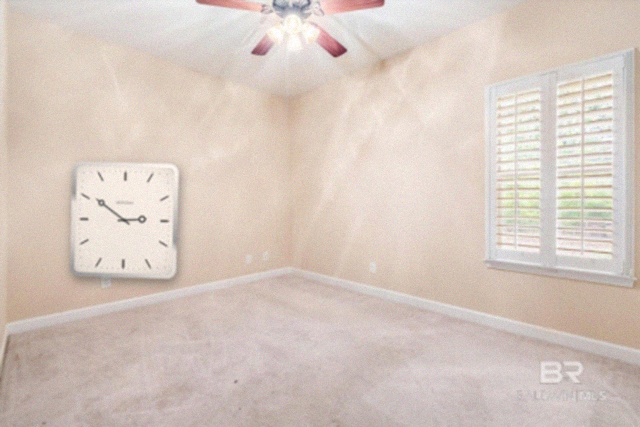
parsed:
2:51
